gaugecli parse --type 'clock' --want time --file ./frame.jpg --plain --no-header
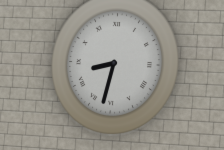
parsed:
8:32
